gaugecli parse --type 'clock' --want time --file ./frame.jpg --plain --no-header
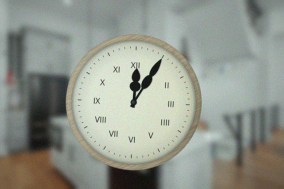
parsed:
12:05
